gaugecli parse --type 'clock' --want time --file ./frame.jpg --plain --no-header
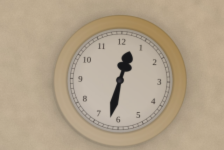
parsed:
12:32
